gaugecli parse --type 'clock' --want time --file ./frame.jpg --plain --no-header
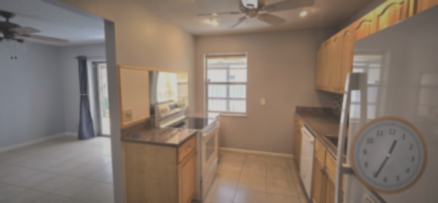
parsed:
12:34
